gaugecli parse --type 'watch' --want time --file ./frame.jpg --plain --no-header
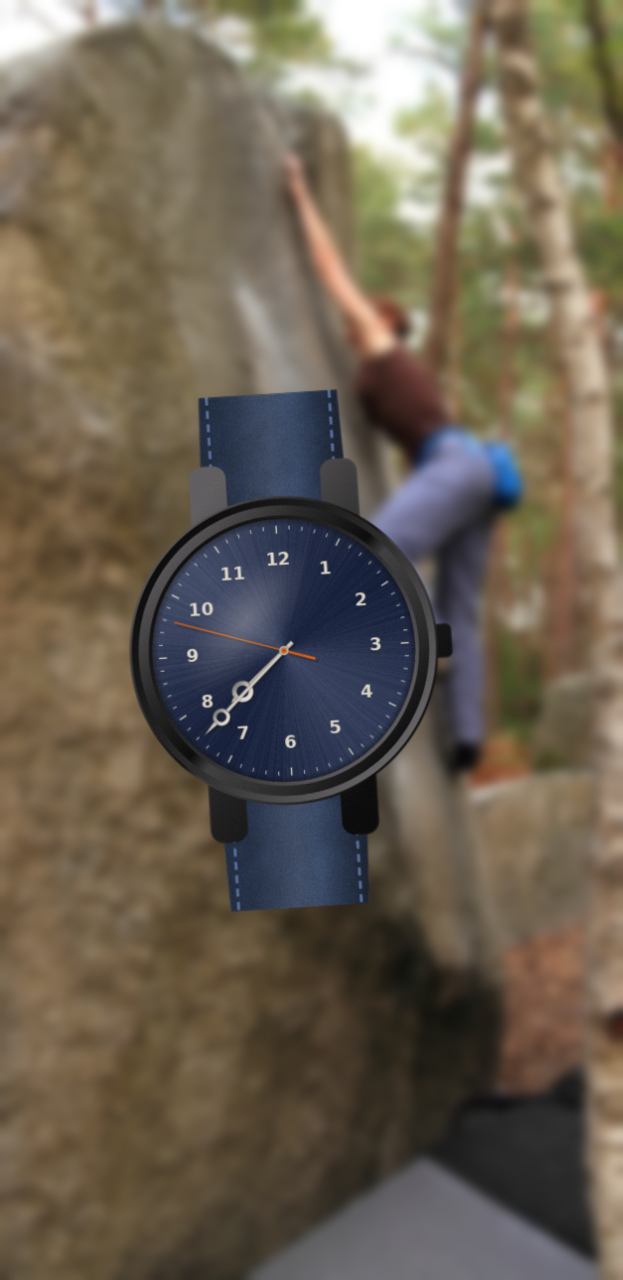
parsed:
7:37:48
